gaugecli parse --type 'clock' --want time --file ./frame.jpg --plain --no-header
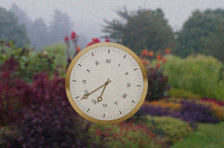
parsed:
6:39
